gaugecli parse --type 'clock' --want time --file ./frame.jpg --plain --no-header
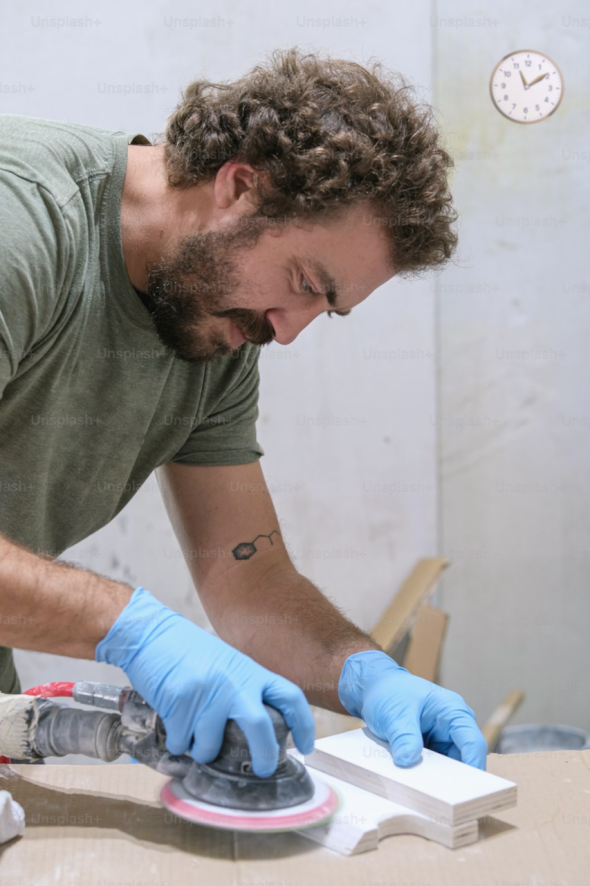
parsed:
11:09
